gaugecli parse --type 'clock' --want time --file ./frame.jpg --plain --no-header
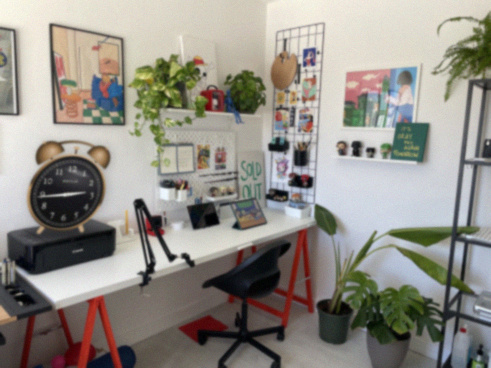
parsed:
2:44
